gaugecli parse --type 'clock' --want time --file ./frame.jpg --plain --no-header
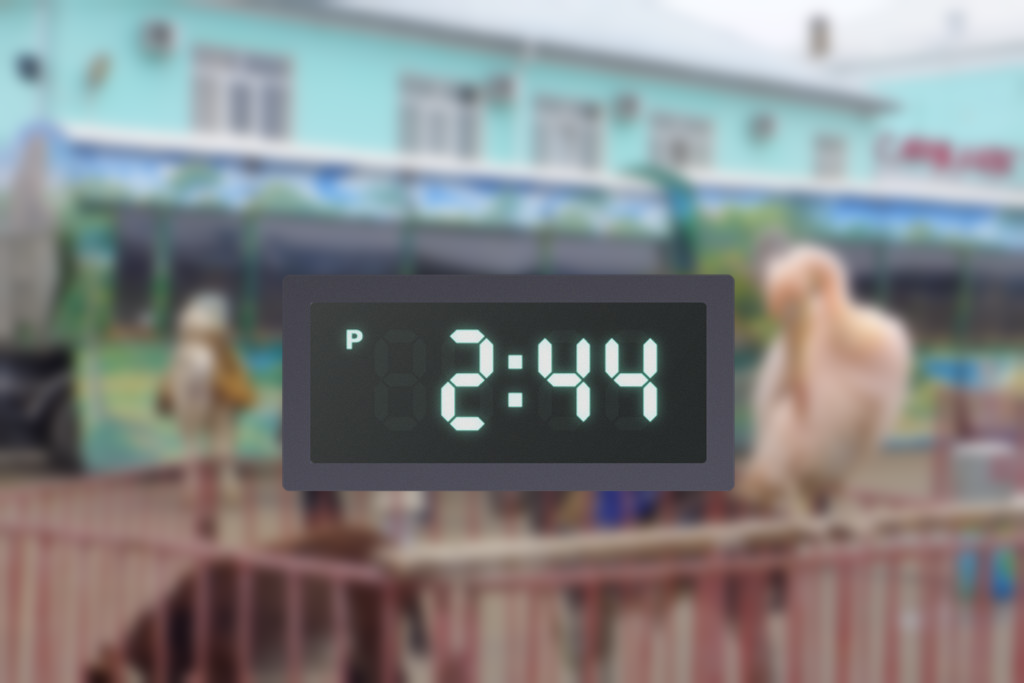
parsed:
2:44
